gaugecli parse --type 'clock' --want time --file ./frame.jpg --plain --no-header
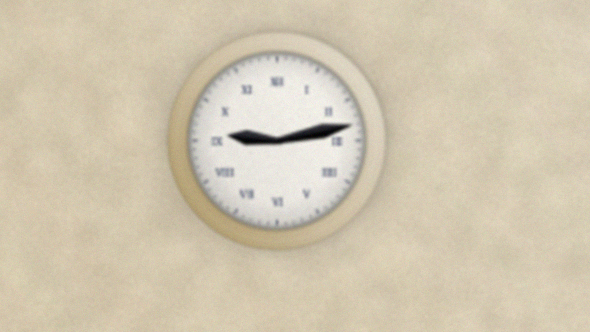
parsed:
9:13
